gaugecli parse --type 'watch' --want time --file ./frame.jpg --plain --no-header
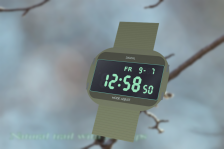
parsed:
12:58:50
